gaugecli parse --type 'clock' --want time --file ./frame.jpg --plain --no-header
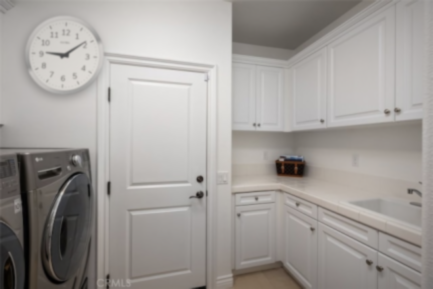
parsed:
9:09
